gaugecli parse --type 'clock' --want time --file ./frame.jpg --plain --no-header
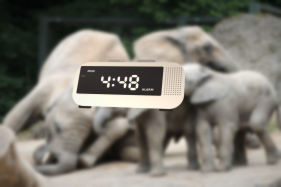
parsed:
4:48
